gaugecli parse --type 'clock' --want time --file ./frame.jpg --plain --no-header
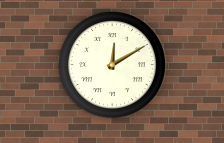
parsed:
12:10
